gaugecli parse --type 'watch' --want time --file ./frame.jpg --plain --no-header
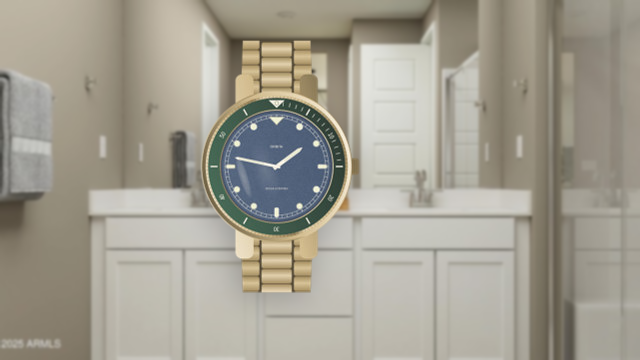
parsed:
1:47
